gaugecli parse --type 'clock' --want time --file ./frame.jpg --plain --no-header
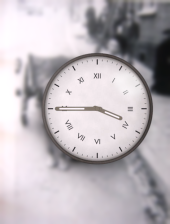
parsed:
3:45
